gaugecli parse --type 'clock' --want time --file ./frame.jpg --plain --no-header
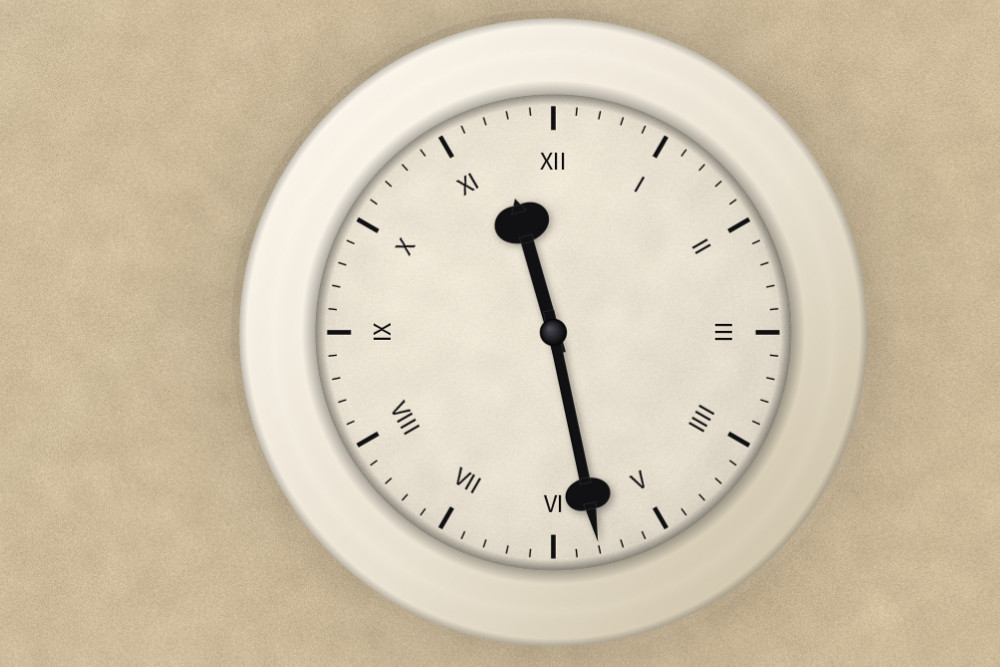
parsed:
11:28
